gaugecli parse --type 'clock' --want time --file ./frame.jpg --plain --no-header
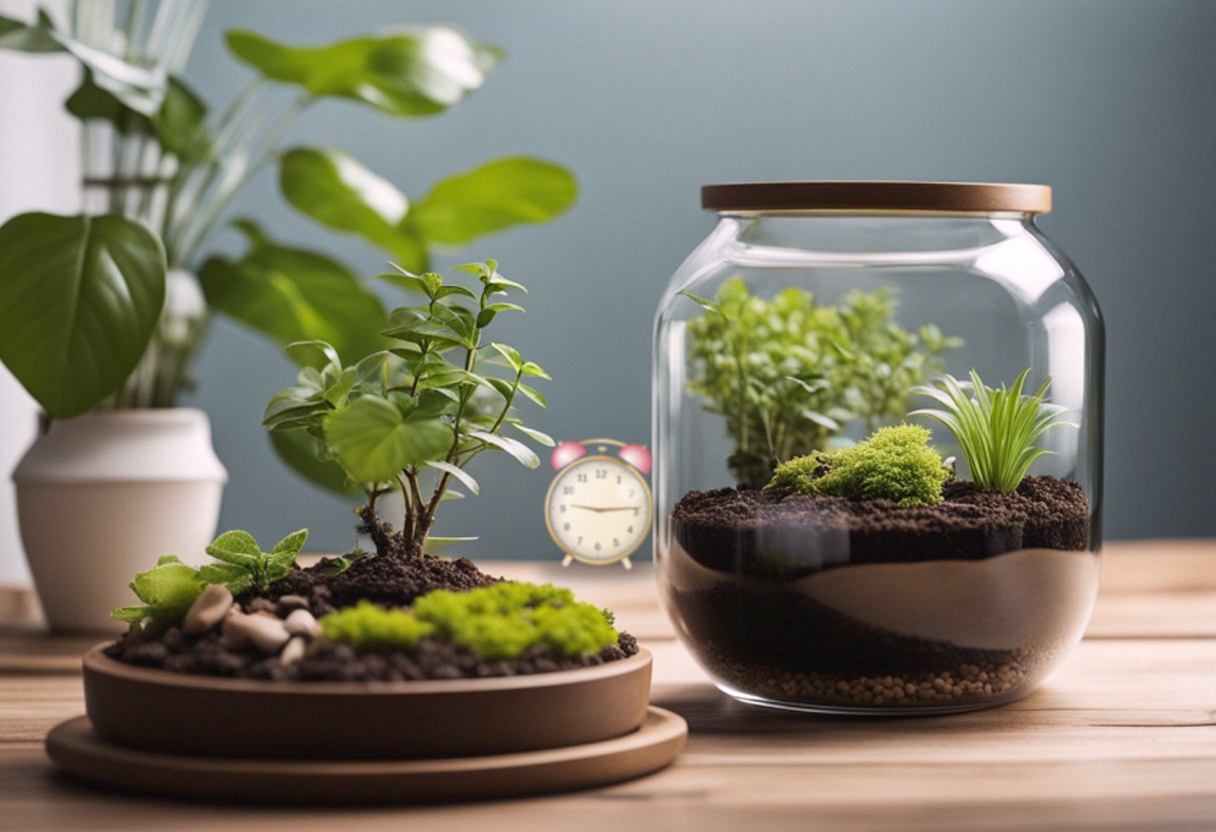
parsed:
9:14
